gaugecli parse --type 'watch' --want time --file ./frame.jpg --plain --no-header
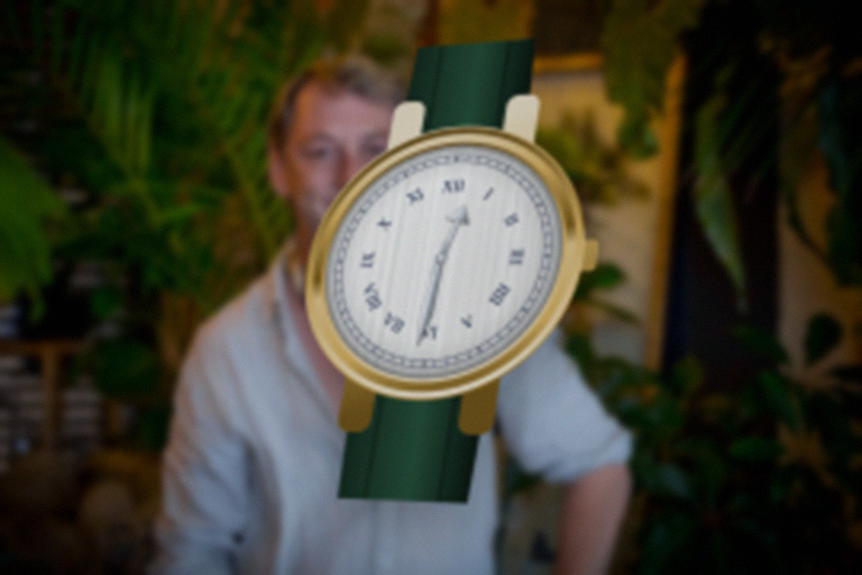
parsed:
12:31
